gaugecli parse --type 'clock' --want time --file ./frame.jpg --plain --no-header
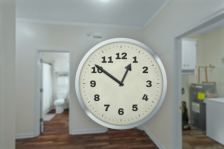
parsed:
12:51
